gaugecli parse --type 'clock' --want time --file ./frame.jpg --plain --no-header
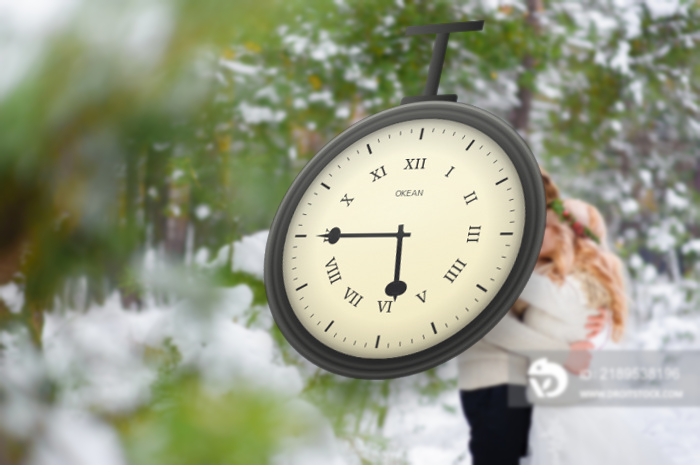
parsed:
5:45
